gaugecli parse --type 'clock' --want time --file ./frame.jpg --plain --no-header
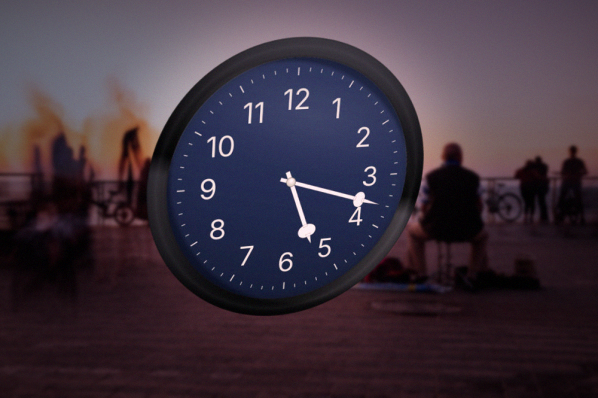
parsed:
5:18
